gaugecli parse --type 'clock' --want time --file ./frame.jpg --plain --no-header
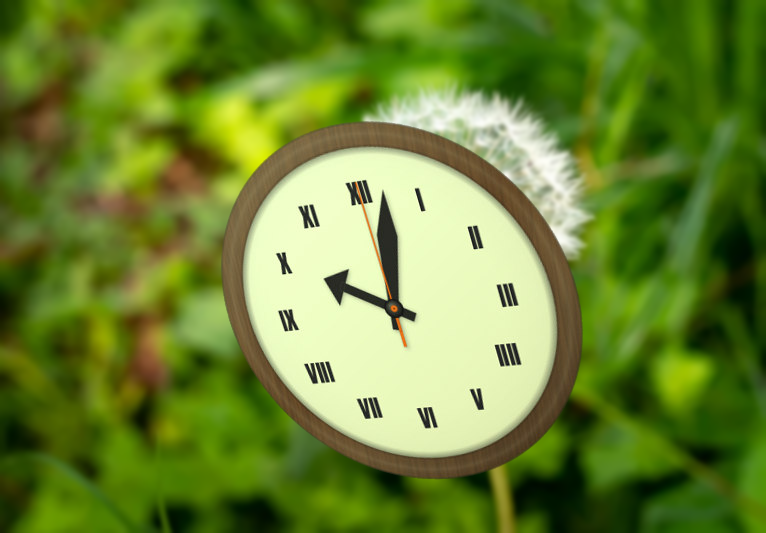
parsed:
10:02:00
